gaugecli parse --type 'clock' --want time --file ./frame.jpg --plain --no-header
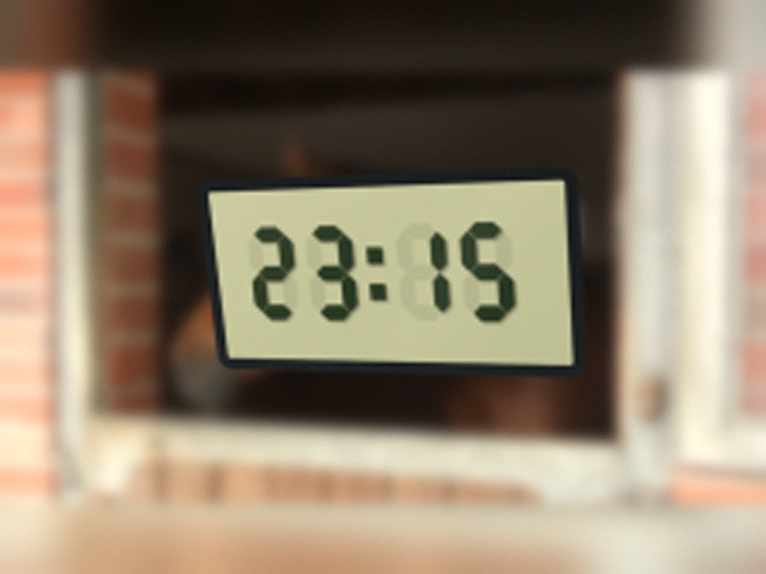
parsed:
23:15
